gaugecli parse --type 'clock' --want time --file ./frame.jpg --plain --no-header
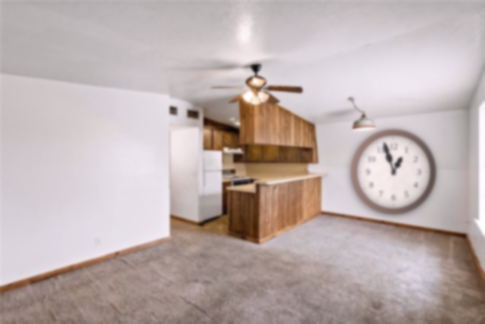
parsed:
12:57
